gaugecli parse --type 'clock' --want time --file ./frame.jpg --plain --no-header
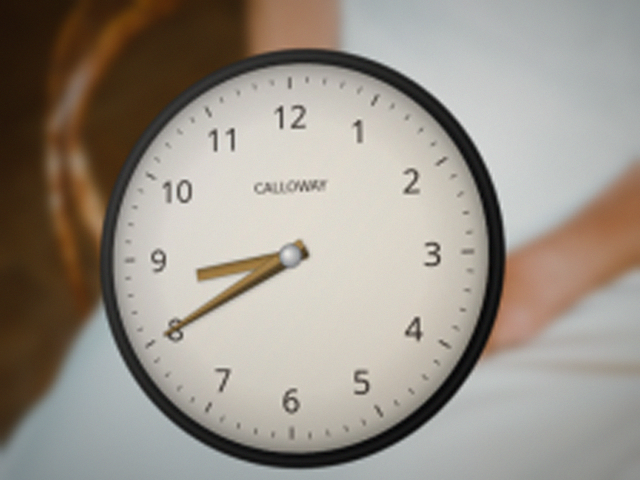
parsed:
8:40
